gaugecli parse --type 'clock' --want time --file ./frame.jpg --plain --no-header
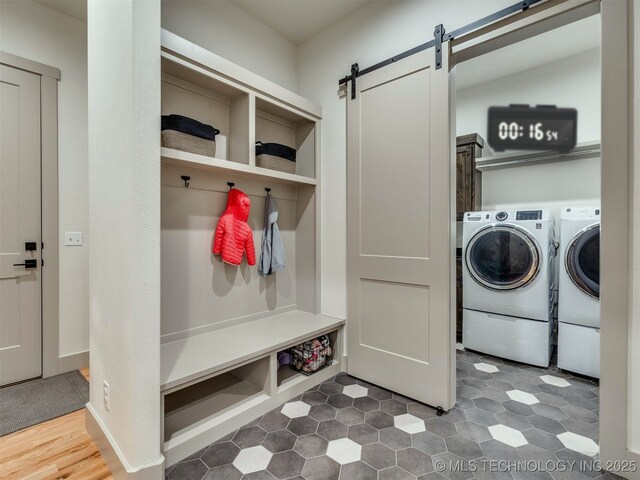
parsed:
0:16
